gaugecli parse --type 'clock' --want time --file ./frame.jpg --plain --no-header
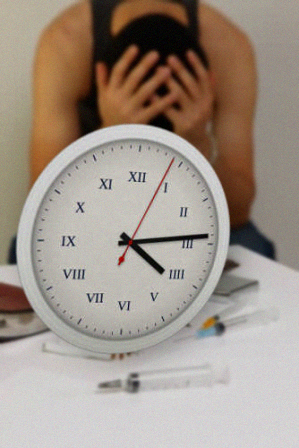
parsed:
4:14:04
